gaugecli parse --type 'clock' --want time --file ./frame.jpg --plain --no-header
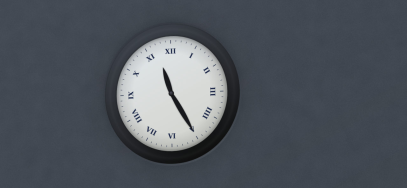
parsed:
11:25
